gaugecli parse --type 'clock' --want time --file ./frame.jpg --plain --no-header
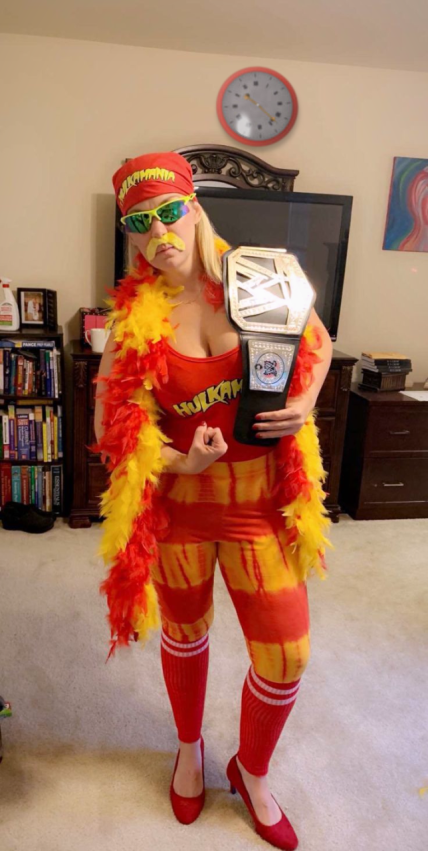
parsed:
10:23
